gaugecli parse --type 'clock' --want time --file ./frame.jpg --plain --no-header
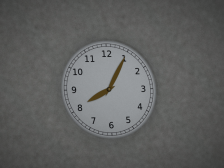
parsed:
8:05
